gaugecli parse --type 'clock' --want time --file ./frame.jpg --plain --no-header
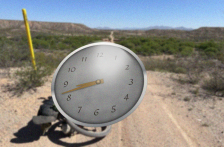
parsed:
8:42
